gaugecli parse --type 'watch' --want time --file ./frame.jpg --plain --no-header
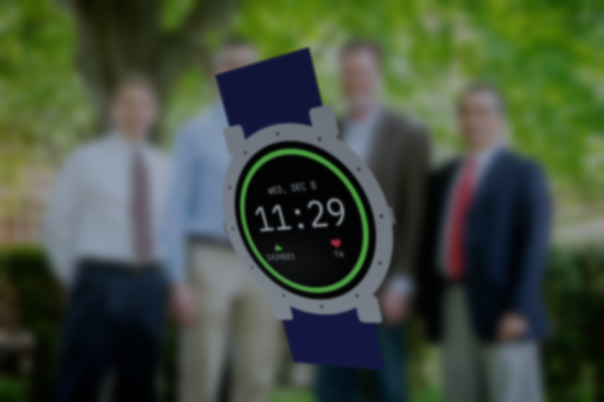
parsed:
11:29
